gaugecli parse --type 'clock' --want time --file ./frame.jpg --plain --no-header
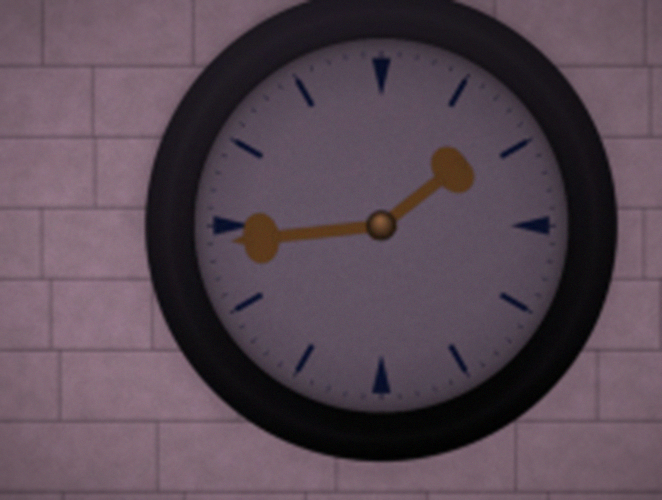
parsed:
1:44
